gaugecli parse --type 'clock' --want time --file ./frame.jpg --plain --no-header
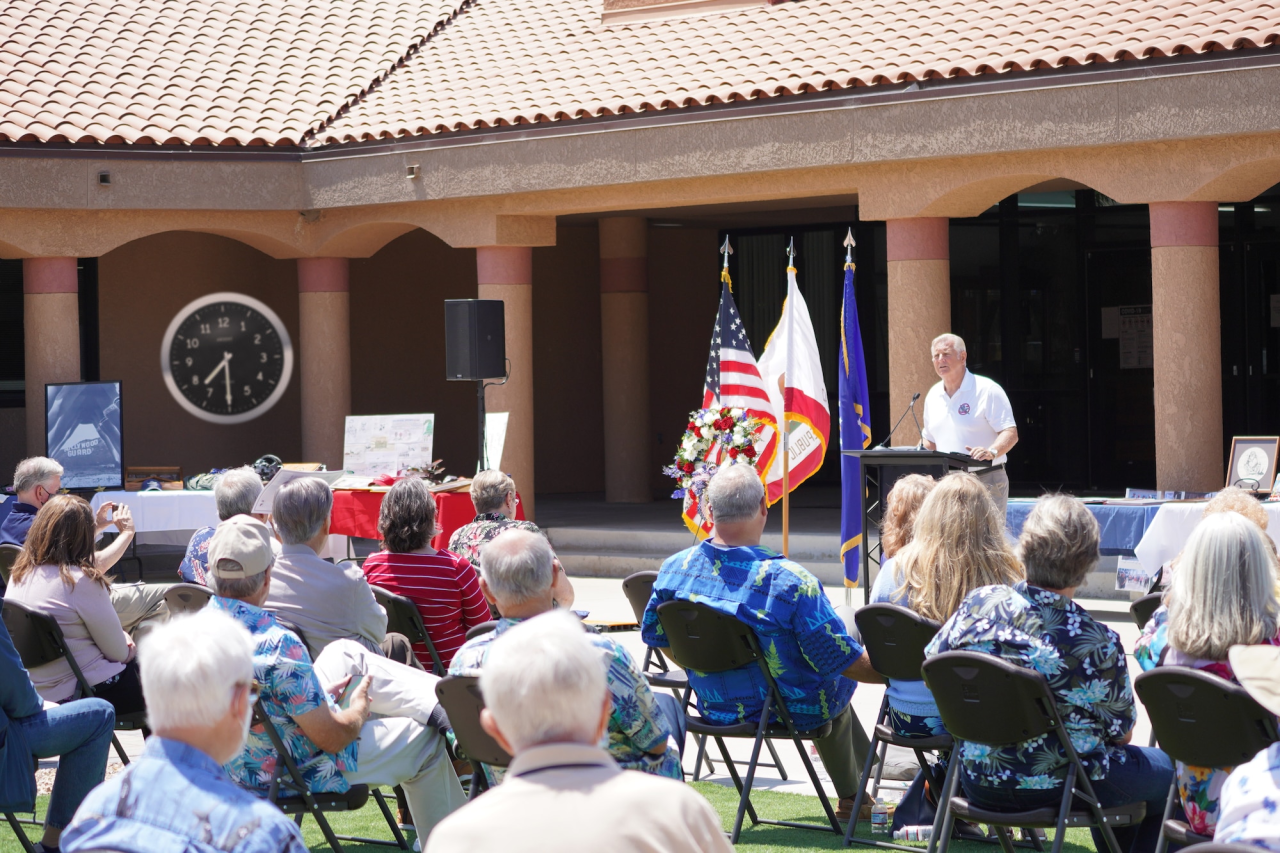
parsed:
7:30
